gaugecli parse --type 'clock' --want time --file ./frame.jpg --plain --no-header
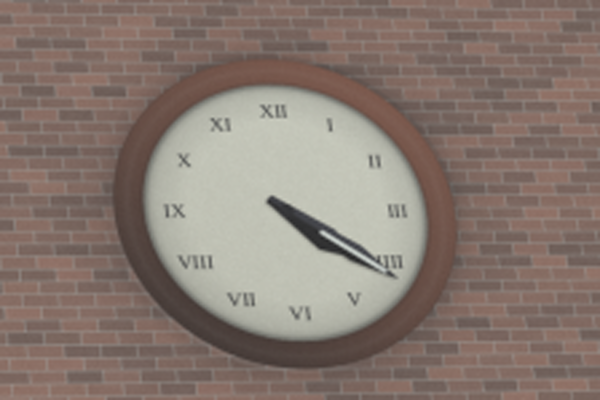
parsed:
4:21
